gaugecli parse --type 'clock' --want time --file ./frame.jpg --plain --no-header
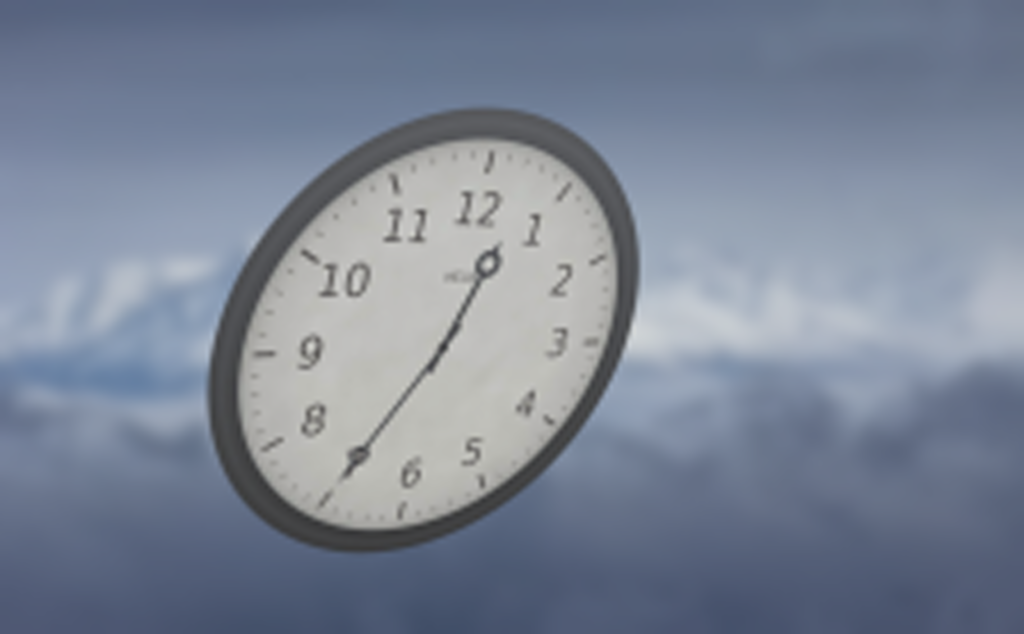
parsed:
12:35
